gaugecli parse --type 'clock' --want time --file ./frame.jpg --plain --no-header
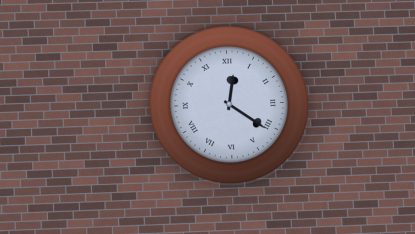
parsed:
12:21
